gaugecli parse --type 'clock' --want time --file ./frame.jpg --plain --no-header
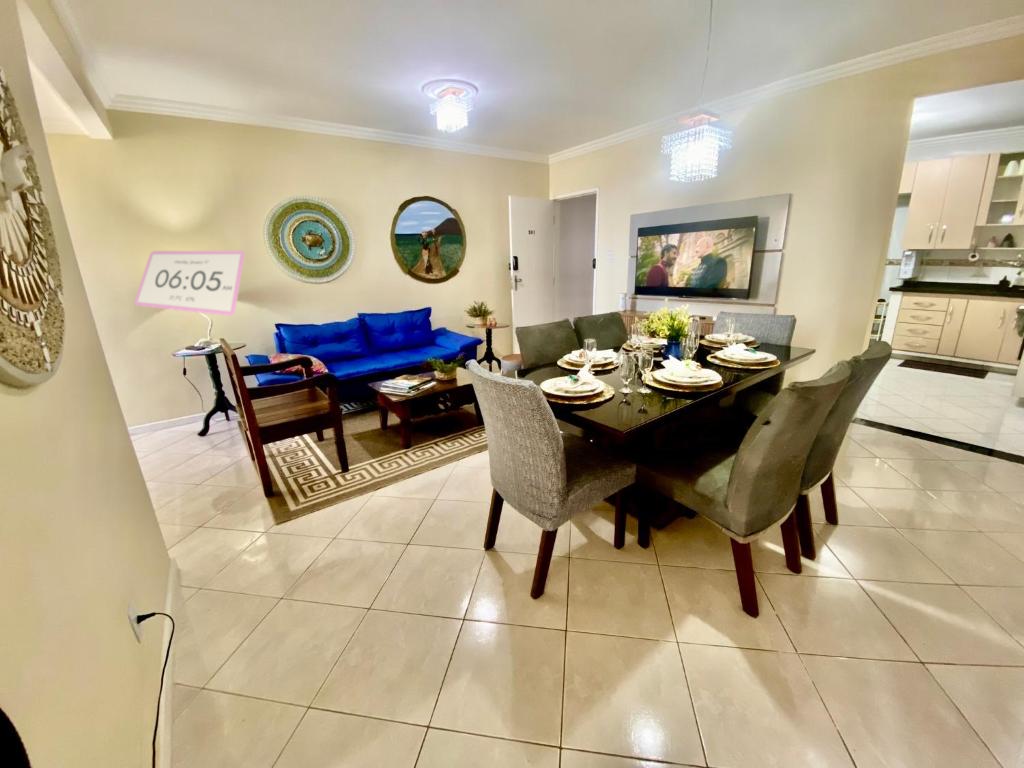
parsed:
6:05
